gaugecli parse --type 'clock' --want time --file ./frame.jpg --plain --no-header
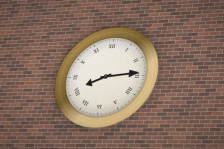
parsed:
8:14
